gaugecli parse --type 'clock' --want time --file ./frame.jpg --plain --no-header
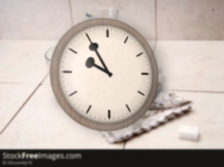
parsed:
9:55
